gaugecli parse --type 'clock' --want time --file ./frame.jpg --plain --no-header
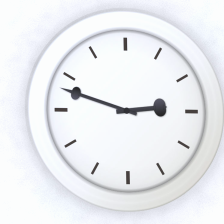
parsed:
2:48
